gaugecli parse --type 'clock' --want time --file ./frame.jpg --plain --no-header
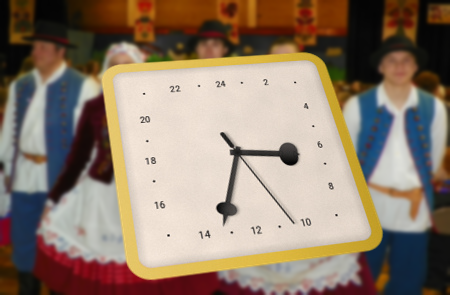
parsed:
6:33:26
